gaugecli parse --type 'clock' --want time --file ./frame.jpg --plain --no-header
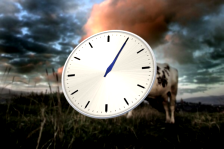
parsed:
1:05
